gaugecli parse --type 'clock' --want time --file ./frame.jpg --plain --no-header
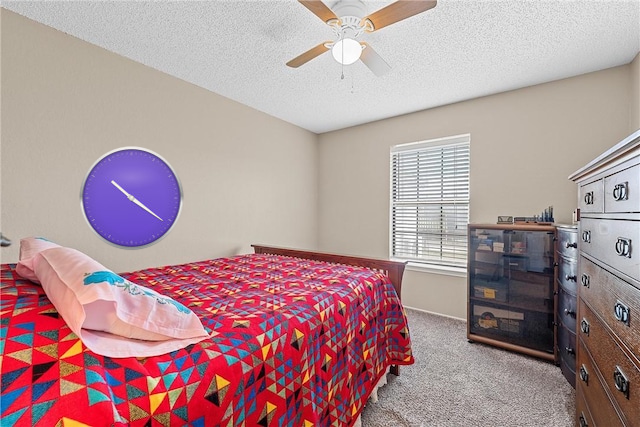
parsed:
10:21
